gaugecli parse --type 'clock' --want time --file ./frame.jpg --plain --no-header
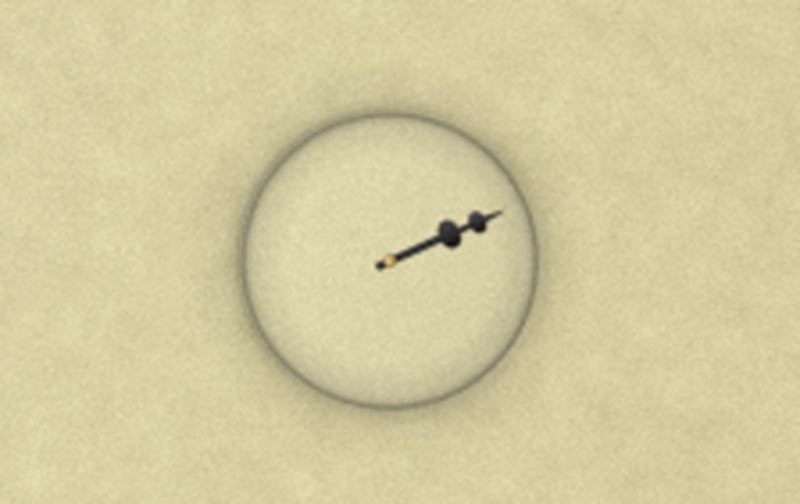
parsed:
2:11
